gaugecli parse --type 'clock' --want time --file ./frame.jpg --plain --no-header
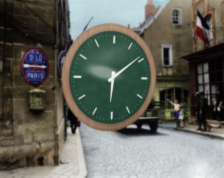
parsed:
6:09
